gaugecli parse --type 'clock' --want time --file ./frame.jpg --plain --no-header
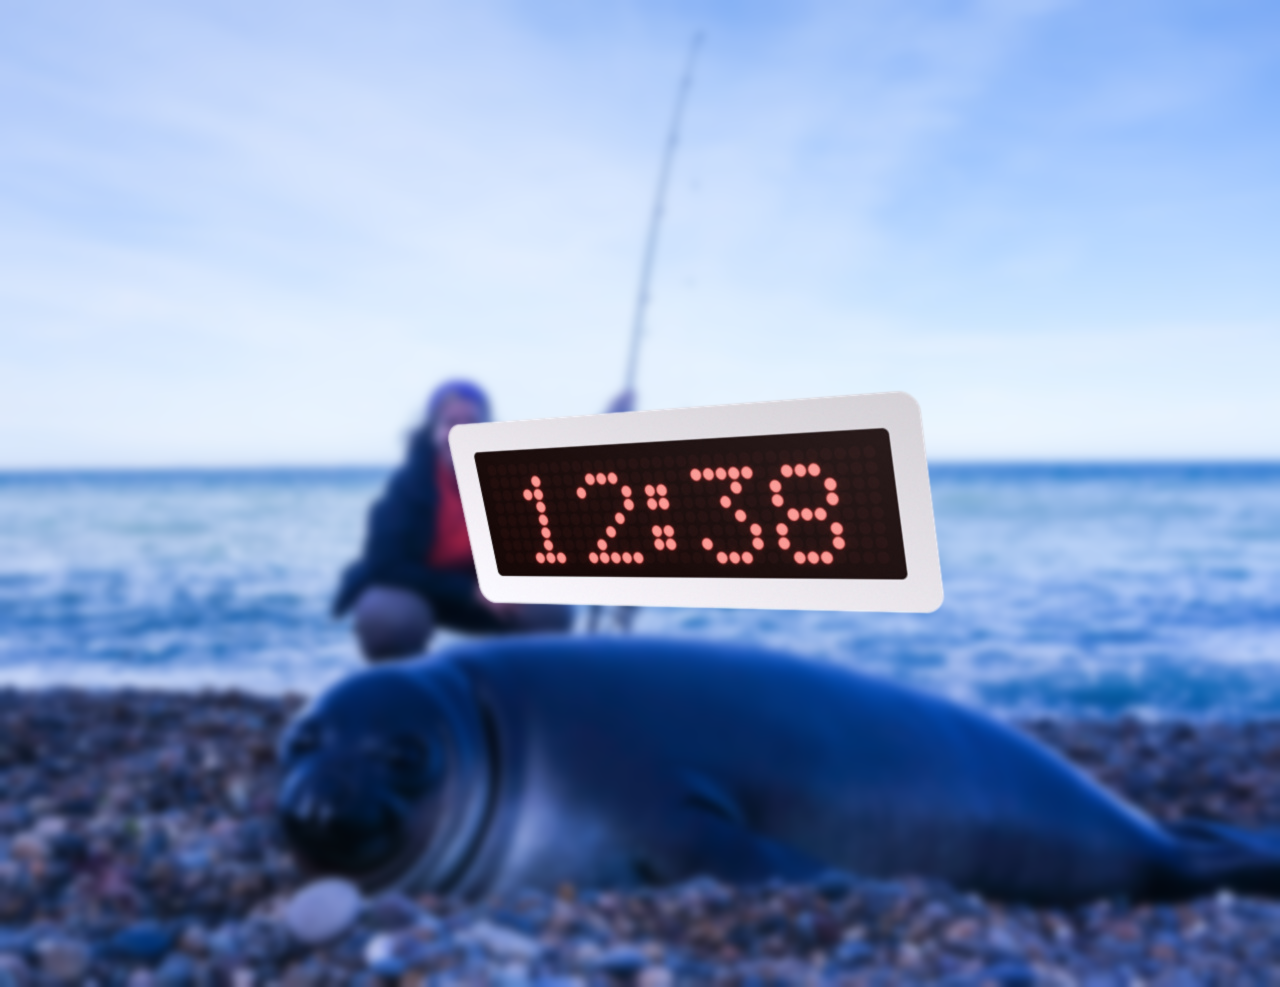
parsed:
12:38
